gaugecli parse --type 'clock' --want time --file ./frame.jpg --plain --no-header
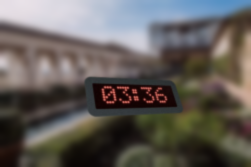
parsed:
3:36
